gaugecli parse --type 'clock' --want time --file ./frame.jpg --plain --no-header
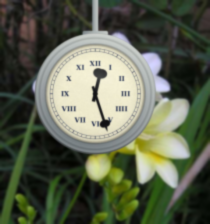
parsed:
12:27
